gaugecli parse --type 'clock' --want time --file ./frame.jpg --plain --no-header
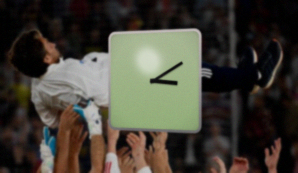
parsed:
3:10
